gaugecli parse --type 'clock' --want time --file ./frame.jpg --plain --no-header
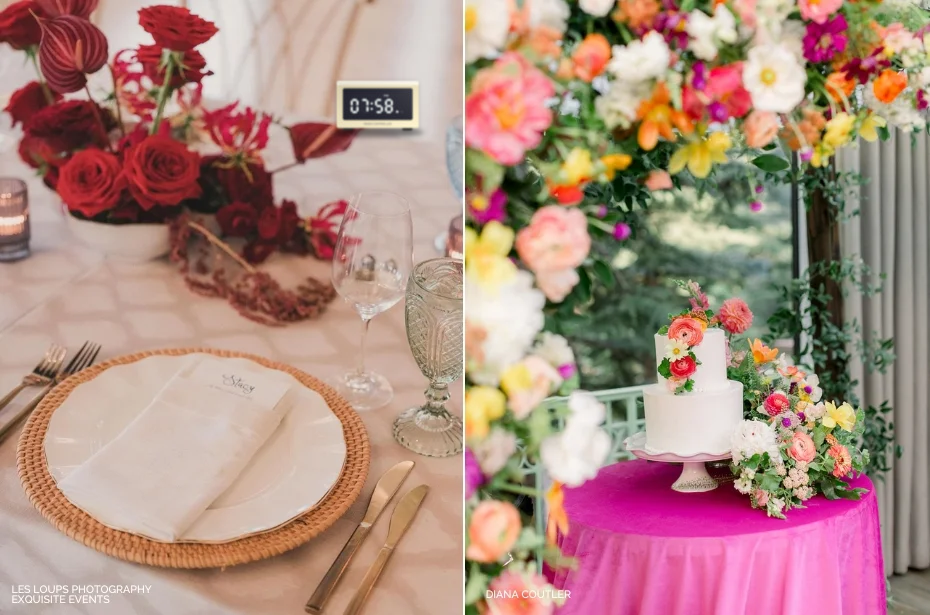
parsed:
7:58
